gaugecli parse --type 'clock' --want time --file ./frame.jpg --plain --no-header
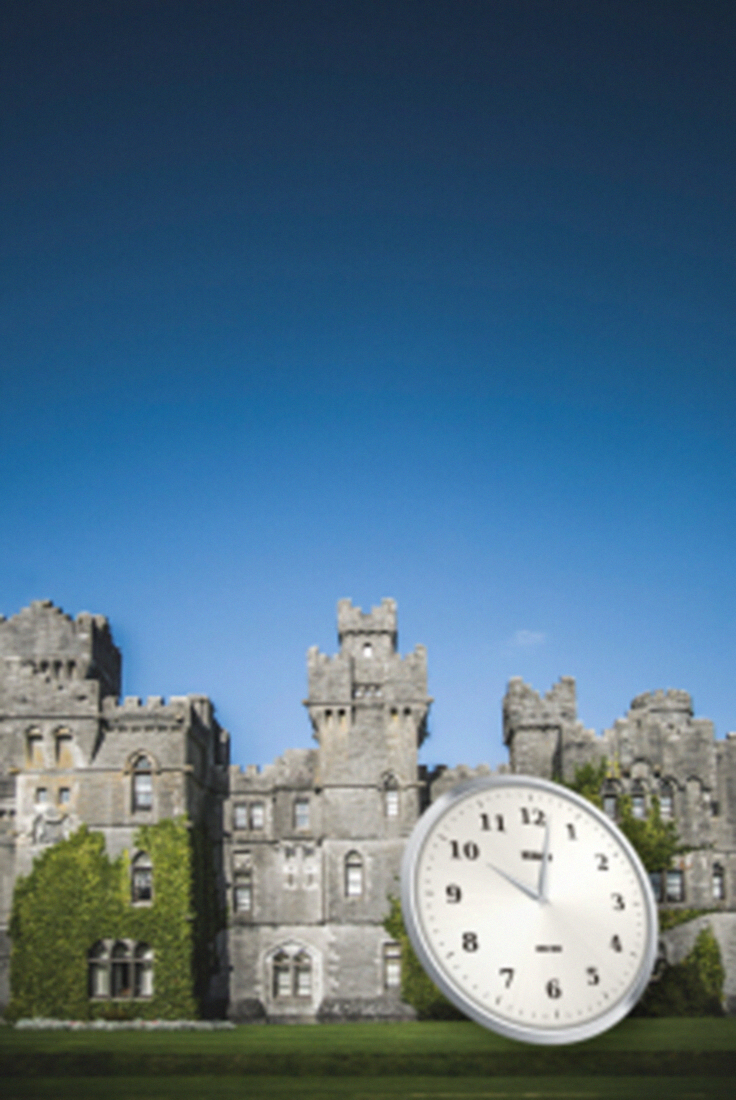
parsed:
10:02
